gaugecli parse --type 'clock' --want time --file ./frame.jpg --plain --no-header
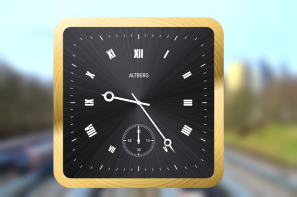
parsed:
9:24
